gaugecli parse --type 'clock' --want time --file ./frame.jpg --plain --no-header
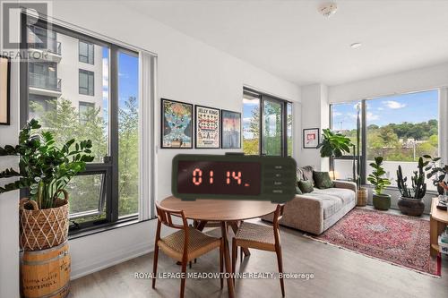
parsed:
1:14
